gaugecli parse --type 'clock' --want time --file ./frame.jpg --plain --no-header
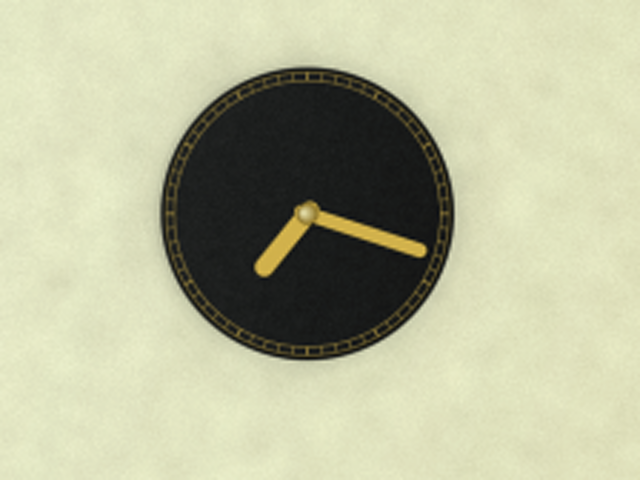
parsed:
7:18
